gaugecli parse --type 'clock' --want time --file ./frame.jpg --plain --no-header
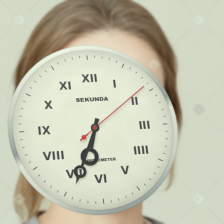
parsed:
6:34:09
